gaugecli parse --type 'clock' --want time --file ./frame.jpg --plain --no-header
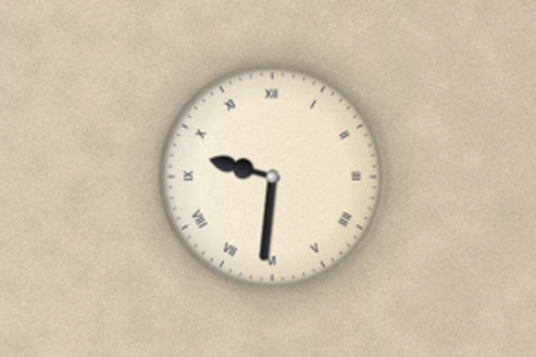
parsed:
9:31
